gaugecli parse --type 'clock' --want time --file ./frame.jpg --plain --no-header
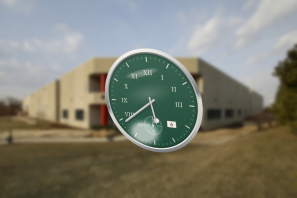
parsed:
5:39
